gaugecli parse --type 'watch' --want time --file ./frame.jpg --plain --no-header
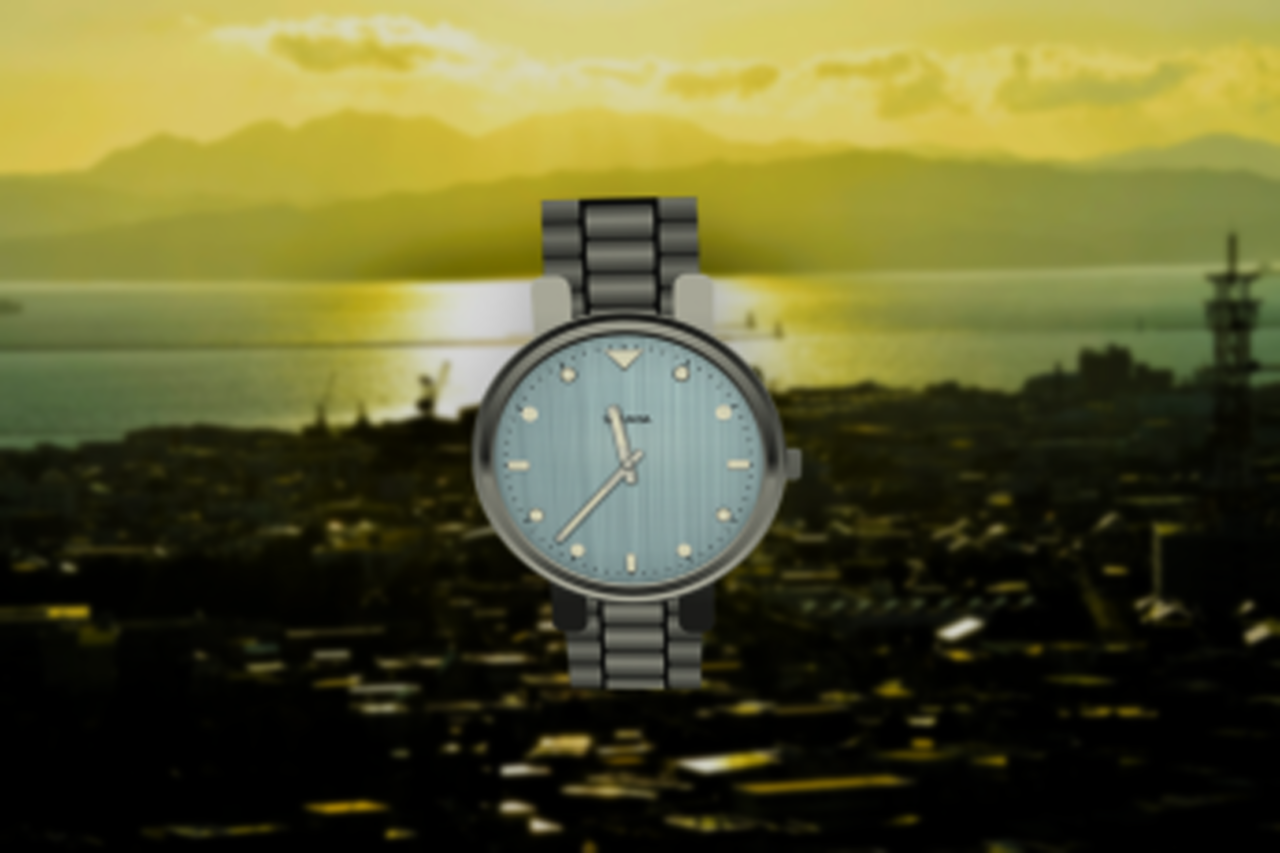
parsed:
11:37
